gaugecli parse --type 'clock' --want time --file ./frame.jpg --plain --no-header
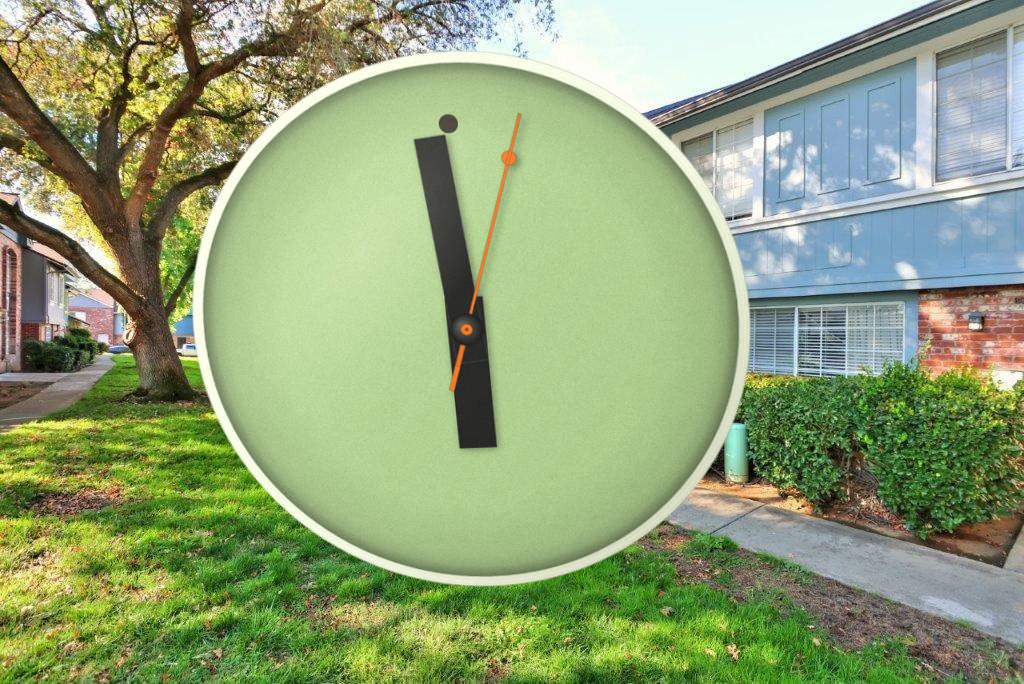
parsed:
5:59:03
